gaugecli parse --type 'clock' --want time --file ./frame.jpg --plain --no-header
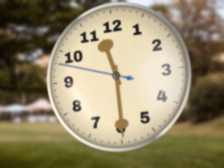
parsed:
11:29:48
